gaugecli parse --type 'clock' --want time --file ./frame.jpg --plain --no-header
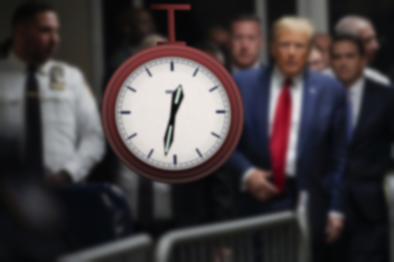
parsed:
12:32
